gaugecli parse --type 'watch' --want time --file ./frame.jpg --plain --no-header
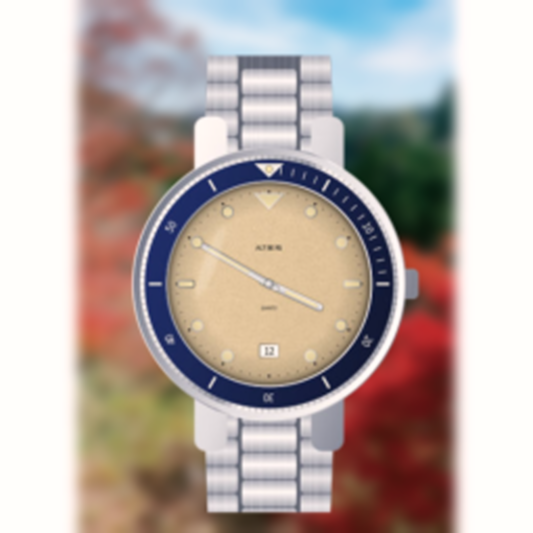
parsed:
3:50
